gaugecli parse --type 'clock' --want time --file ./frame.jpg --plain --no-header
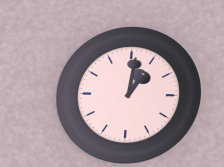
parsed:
1:01
